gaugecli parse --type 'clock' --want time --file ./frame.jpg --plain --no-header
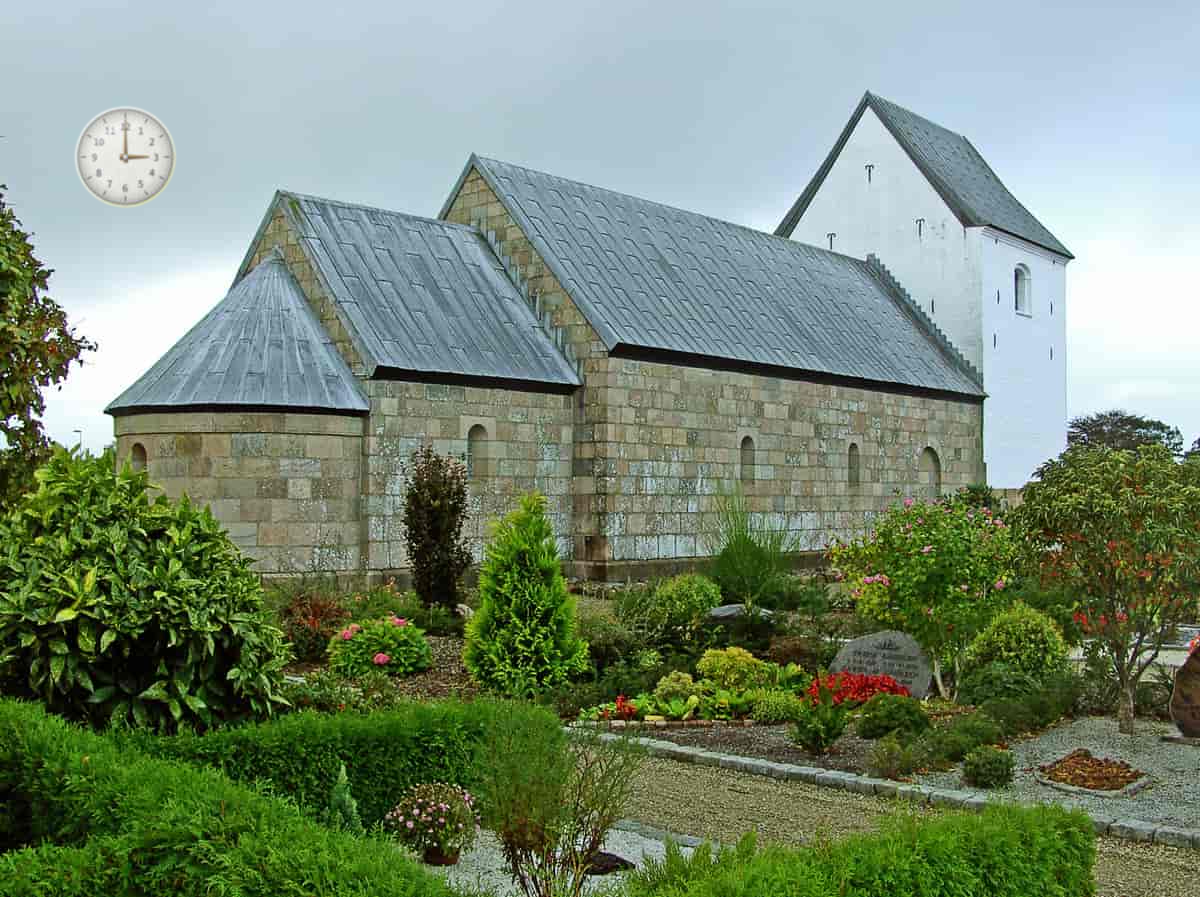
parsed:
3:00
